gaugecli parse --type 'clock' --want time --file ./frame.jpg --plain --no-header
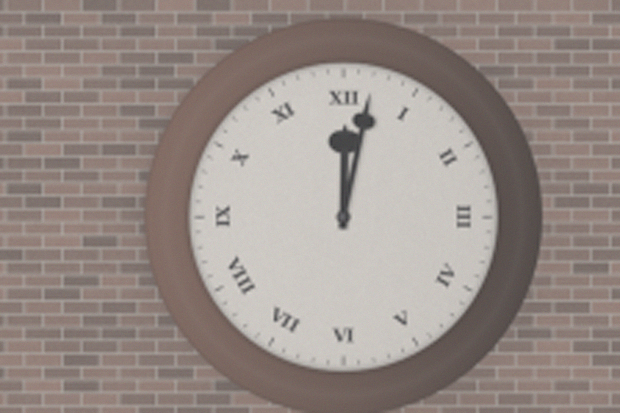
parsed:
12:02
